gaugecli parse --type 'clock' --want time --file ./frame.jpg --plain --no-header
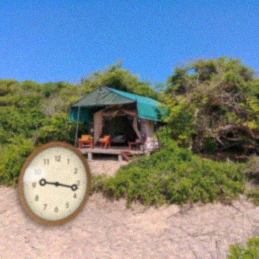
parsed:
9:17
